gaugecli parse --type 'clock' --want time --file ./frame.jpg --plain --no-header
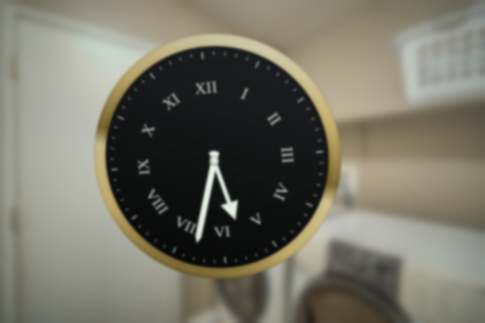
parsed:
5:33
